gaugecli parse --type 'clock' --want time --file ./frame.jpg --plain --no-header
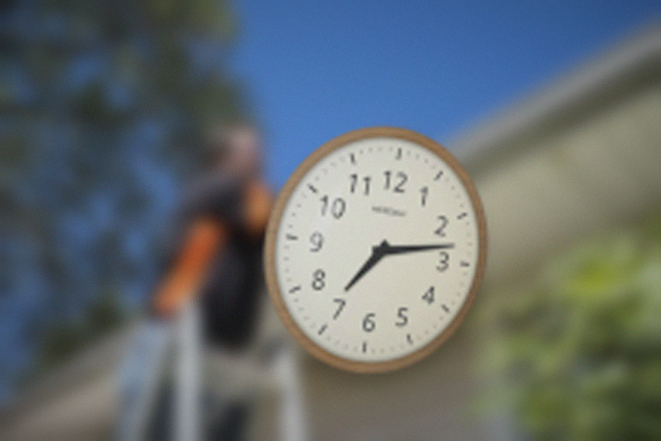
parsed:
7:13
